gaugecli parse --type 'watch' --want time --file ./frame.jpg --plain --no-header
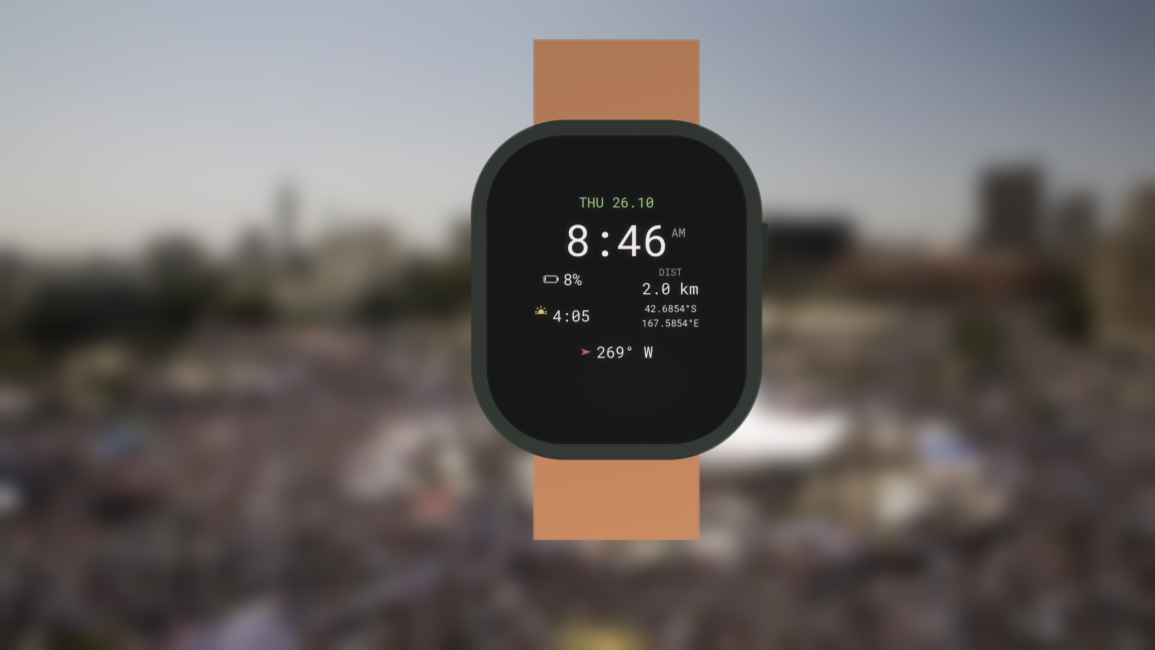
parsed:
8:46
